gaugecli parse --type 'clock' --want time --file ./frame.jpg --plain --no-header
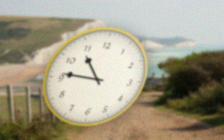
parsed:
10:46
